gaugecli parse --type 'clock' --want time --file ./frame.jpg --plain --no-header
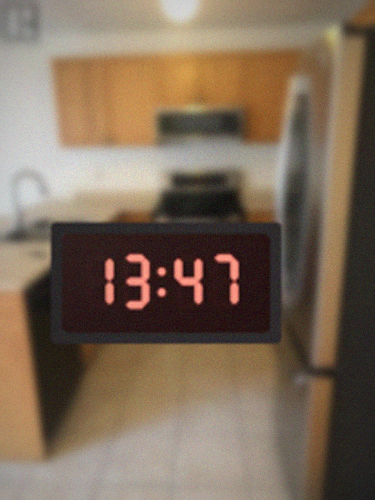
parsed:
13:47
